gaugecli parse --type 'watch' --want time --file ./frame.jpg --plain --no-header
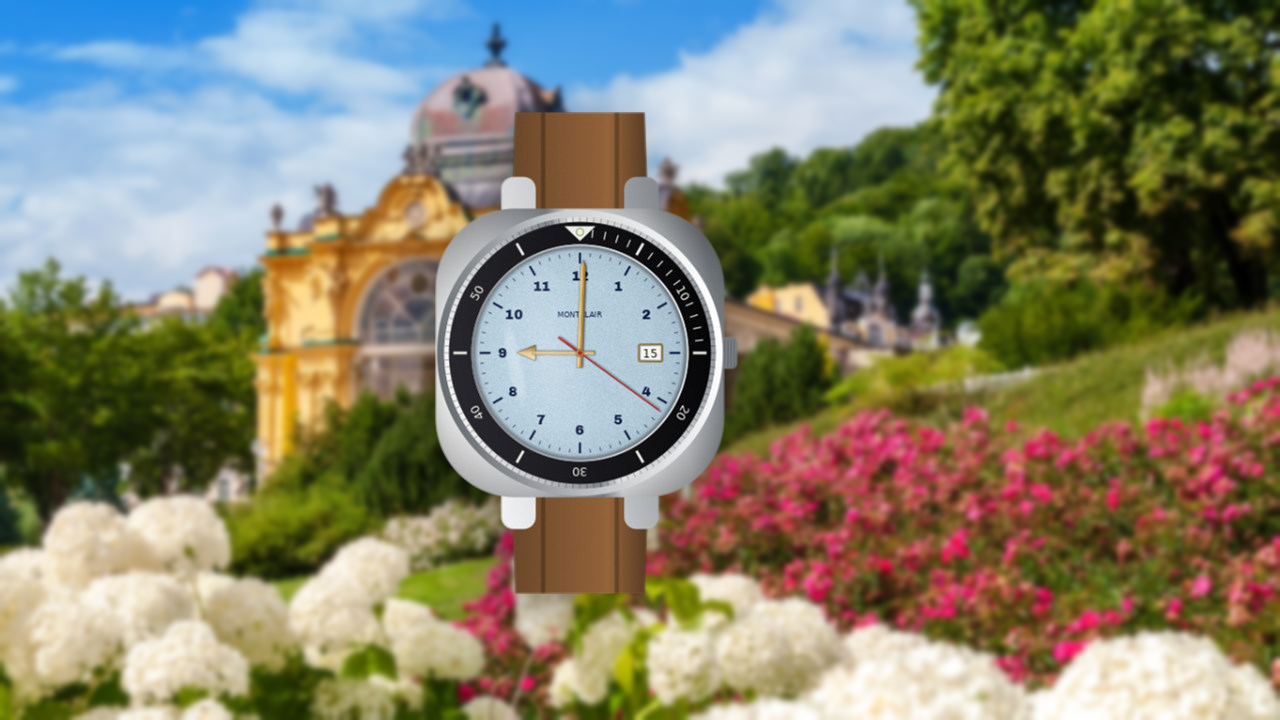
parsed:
9:00:21
